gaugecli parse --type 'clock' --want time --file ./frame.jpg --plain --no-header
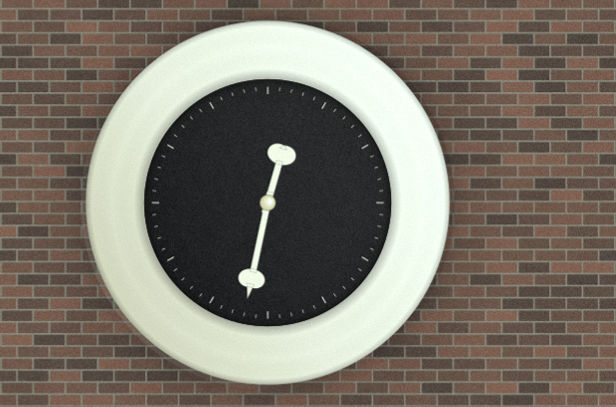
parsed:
12:32
